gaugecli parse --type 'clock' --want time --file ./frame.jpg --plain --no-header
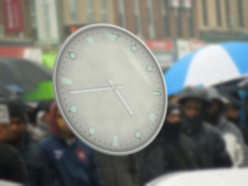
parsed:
4:43
